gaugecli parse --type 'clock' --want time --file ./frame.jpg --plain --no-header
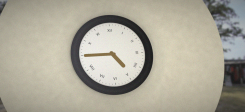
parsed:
4:45
